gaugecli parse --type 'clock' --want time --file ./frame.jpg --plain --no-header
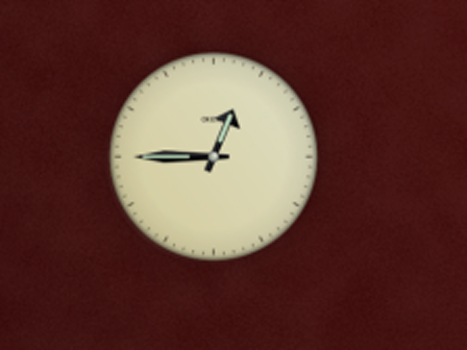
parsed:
12:45
